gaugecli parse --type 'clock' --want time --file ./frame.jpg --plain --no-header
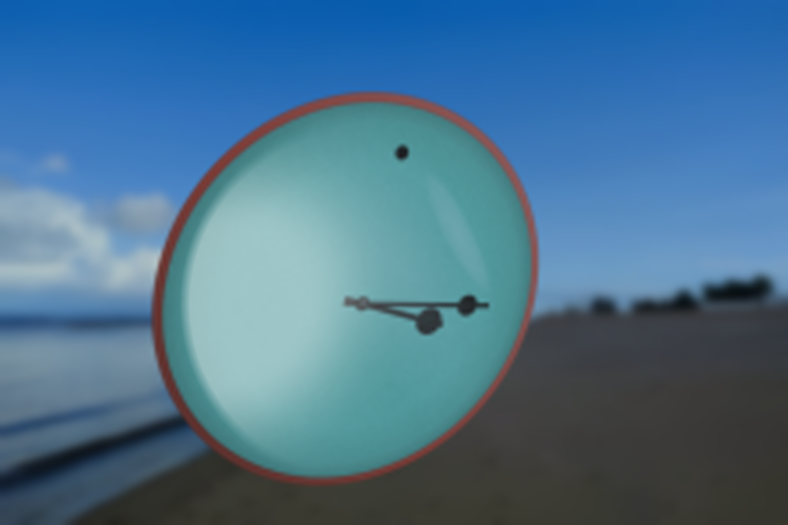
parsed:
3:14
